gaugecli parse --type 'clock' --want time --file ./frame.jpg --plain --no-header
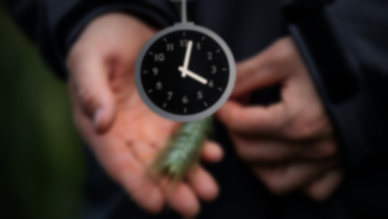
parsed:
4:02
